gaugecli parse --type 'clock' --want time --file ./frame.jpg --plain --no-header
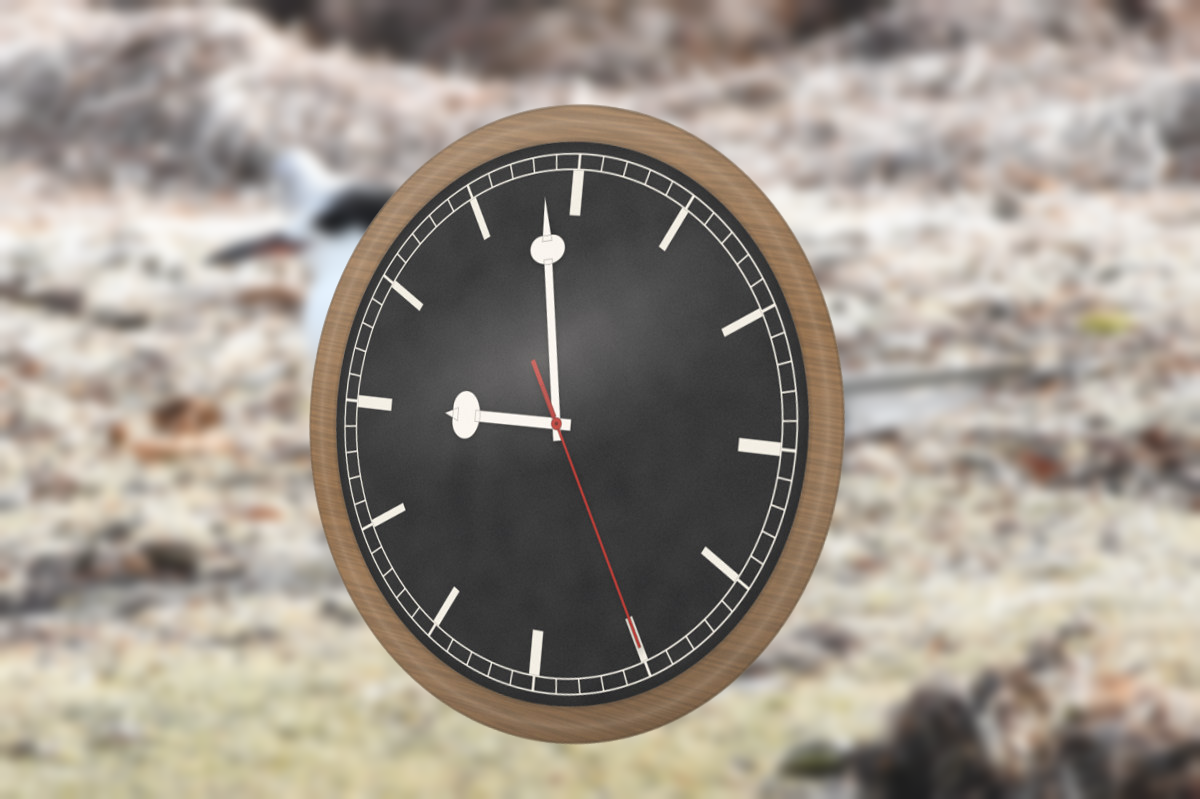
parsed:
8:58:25
